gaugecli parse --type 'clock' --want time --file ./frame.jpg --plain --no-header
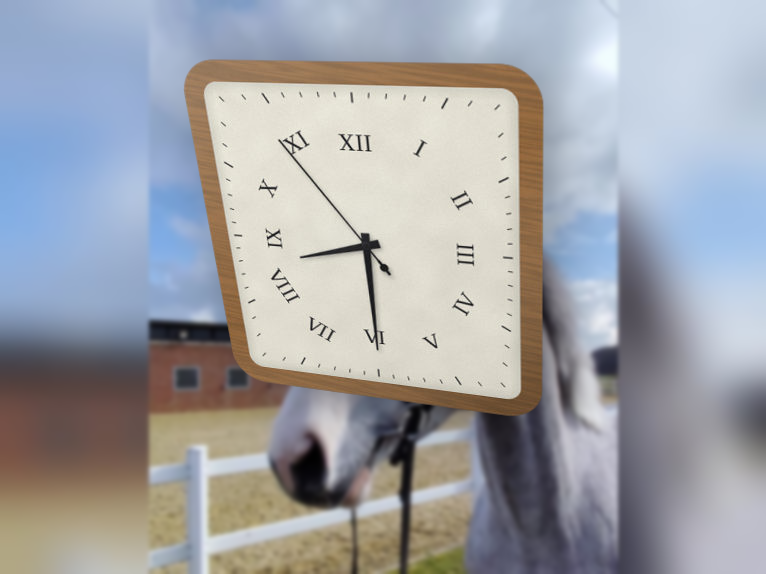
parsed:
8:29:54
